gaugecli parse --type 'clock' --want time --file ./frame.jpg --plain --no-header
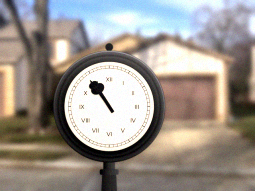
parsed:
10:54
